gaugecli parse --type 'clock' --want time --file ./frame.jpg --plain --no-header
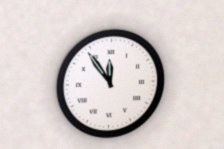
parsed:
11:54
